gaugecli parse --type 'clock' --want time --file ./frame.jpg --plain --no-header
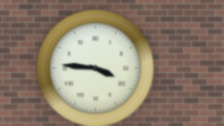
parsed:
3:46
